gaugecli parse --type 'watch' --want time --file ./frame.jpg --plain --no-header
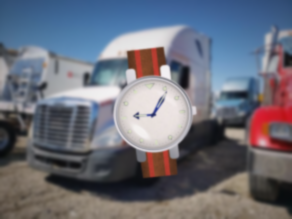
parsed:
9:06
